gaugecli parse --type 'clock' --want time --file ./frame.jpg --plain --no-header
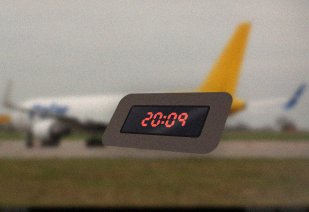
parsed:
20:09
